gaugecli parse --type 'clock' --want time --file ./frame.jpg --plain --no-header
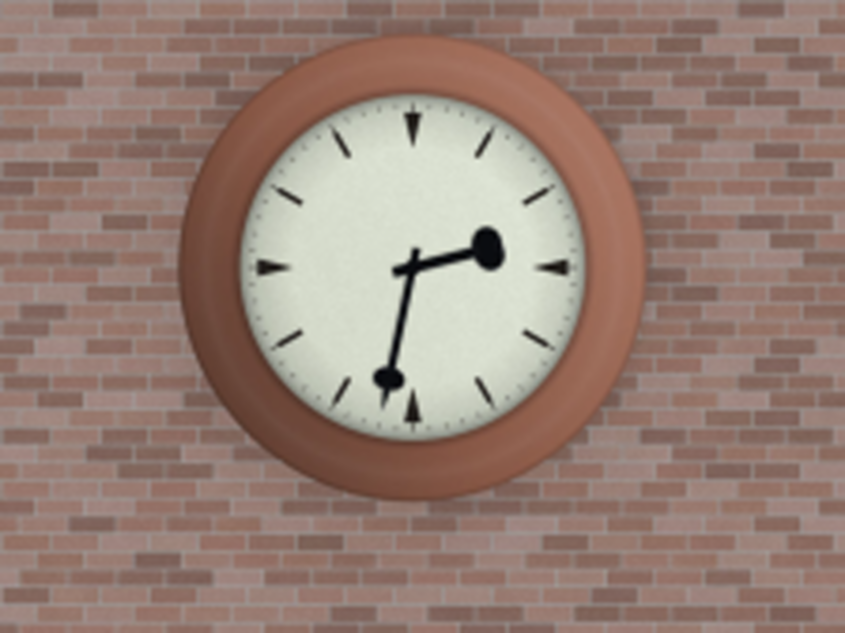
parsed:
2:32
